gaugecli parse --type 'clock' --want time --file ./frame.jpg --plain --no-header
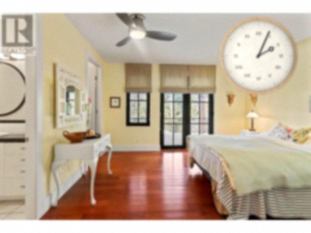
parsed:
2:04
